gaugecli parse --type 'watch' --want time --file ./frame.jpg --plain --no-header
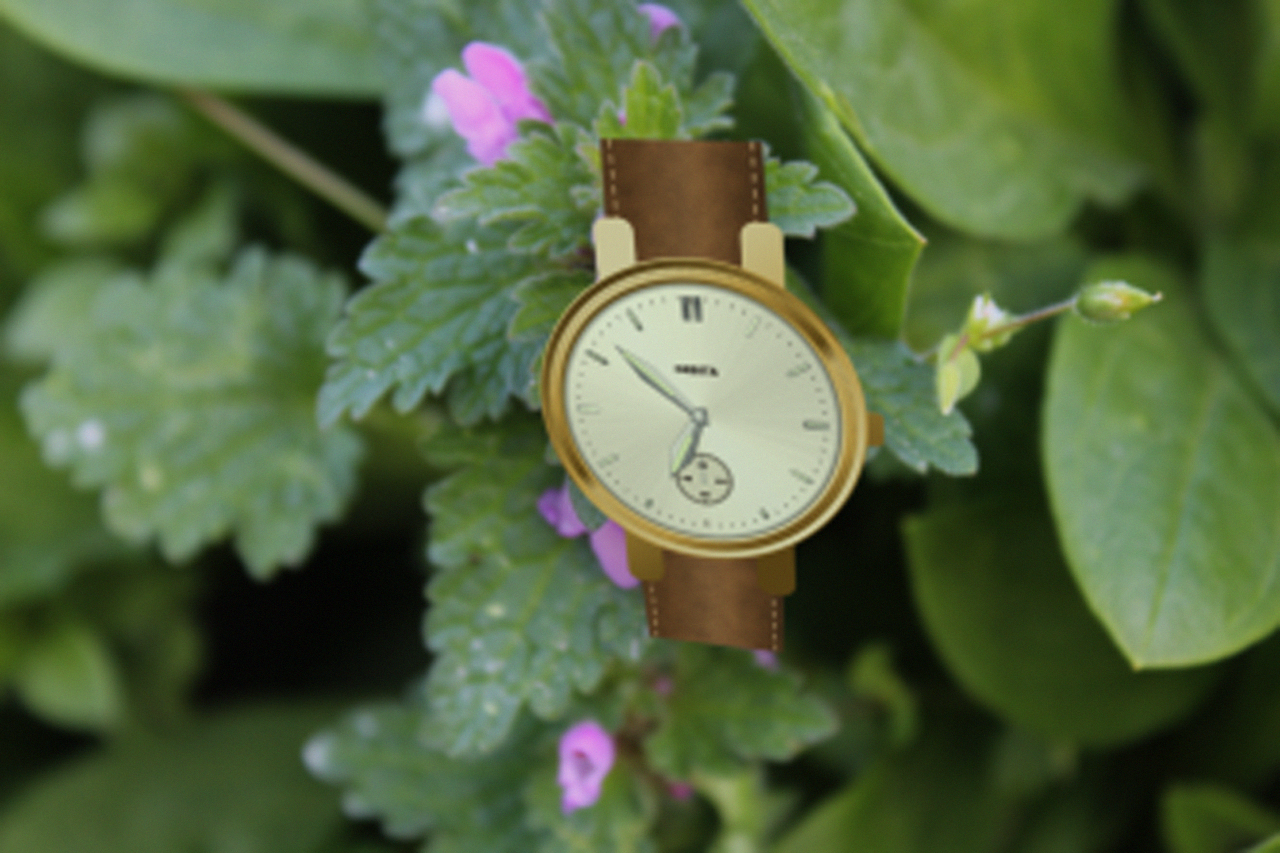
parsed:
6:52
